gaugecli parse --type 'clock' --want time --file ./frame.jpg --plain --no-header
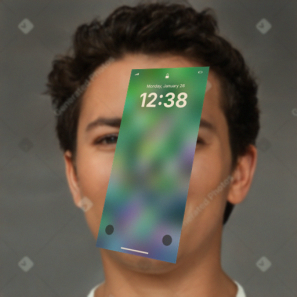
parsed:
12:38
